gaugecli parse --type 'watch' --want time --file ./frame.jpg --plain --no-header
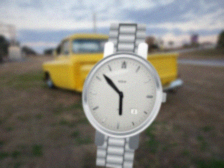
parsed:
5:52
